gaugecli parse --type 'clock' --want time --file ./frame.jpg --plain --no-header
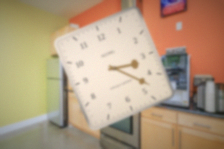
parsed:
3:23
